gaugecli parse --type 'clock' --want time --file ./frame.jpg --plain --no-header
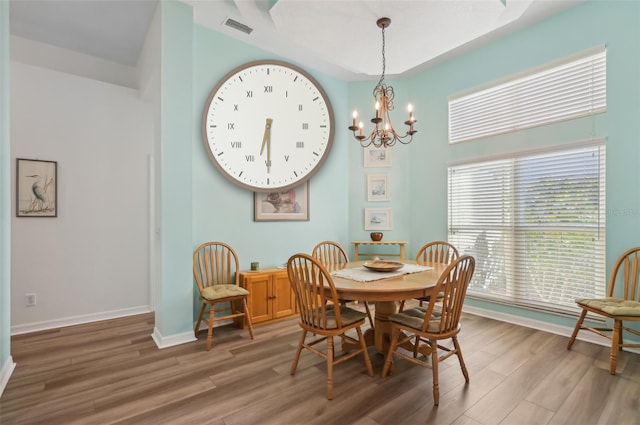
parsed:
6:30
